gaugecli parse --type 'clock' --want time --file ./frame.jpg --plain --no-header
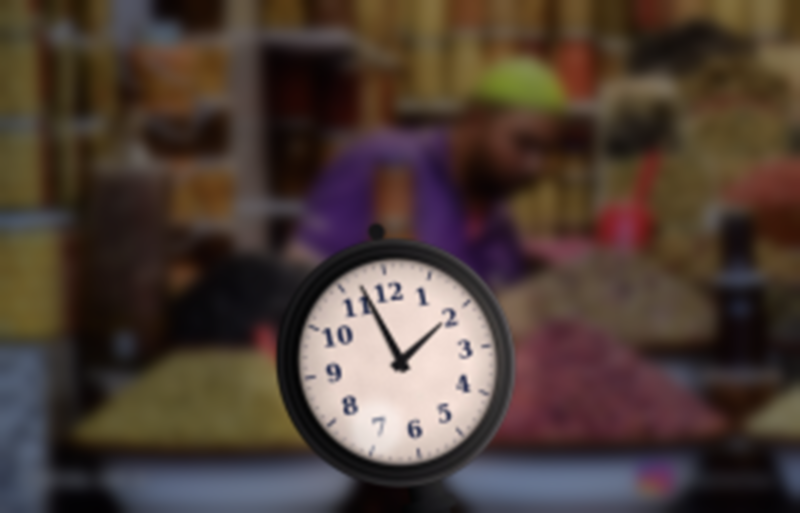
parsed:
1:57
